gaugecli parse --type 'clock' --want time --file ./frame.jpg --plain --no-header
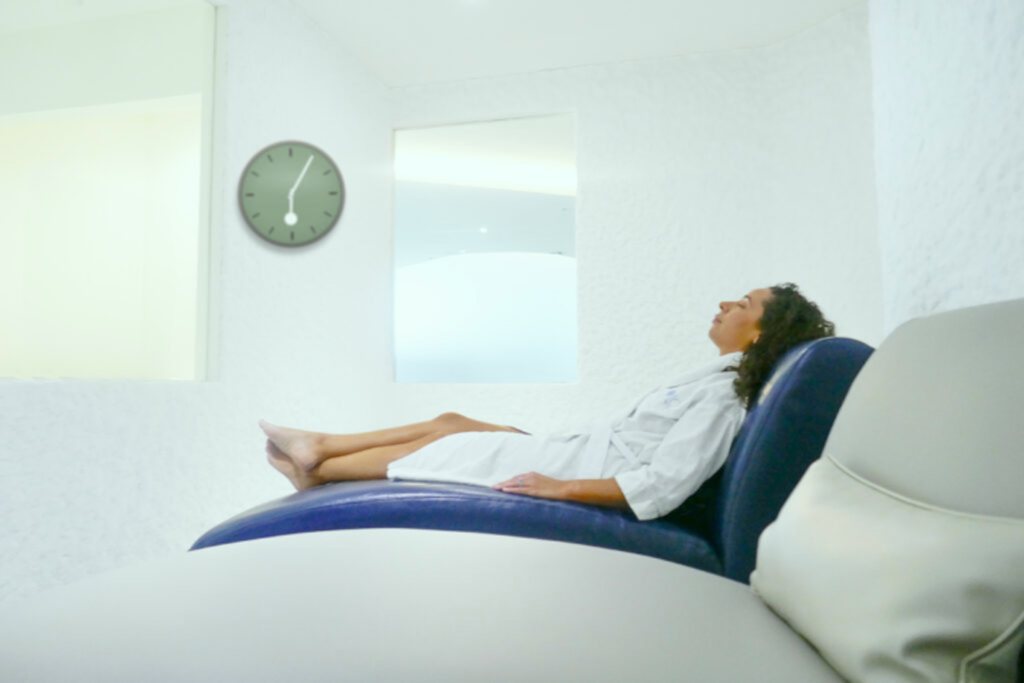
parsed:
6:05
